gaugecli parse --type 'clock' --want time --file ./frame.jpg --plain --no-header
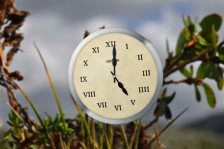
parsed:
5:01
